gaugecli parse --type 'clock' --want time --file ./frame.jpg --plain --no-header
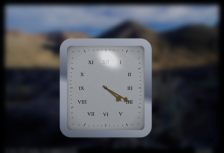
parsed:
4:20
